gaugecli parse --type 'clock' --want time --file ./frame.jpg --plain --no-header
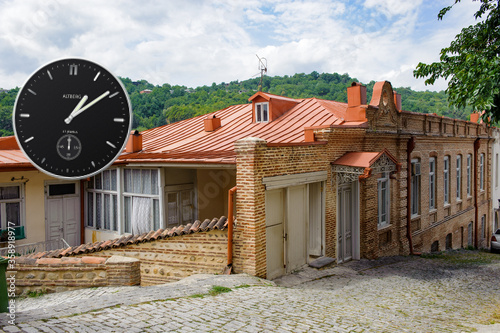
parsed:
1:09
